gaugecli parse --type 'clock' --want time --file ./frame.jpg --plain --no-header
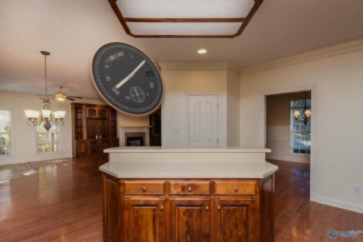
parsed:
8:10
